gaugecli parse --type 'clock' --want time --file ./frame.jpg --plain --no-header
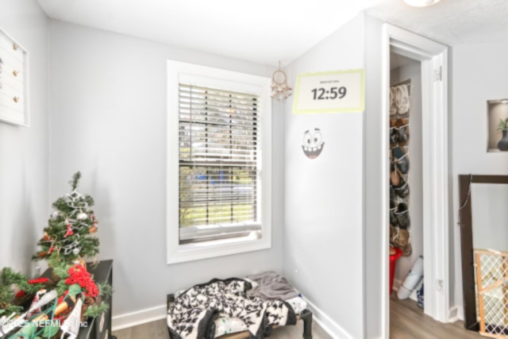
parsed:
12:59
